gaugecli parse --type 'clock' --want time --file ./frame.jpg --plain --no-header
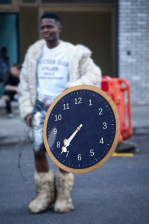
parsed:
7:37
